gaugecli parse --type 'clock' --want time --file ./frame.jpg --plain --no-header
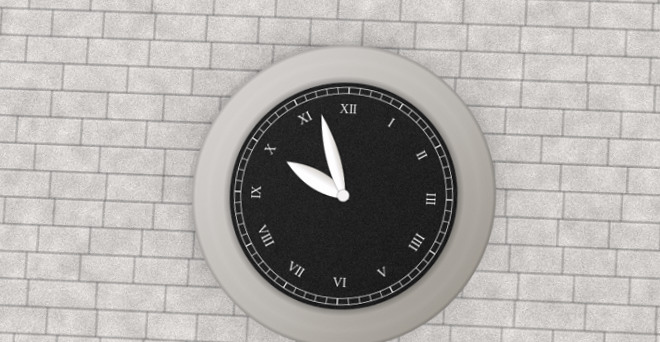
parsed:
9:57
